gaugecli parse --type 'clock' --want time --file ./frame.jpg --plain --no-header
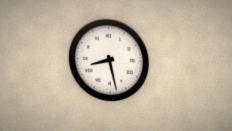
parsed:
8:28
